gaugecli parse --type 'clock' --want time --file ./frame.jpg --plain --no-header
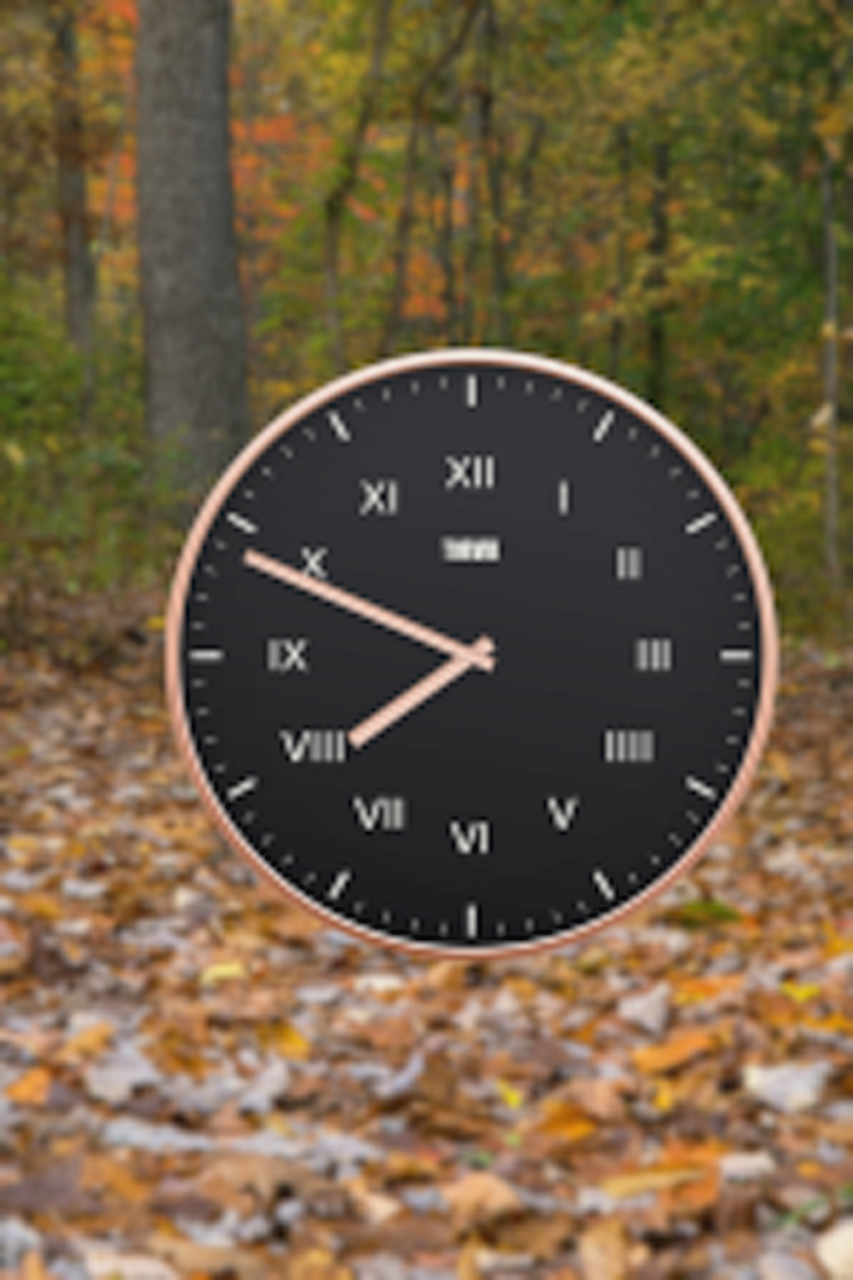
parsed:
7:49
